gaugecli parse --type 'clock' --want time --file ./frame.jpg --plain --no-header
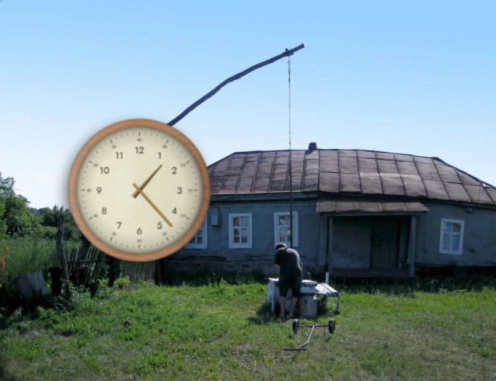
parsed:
1:23
